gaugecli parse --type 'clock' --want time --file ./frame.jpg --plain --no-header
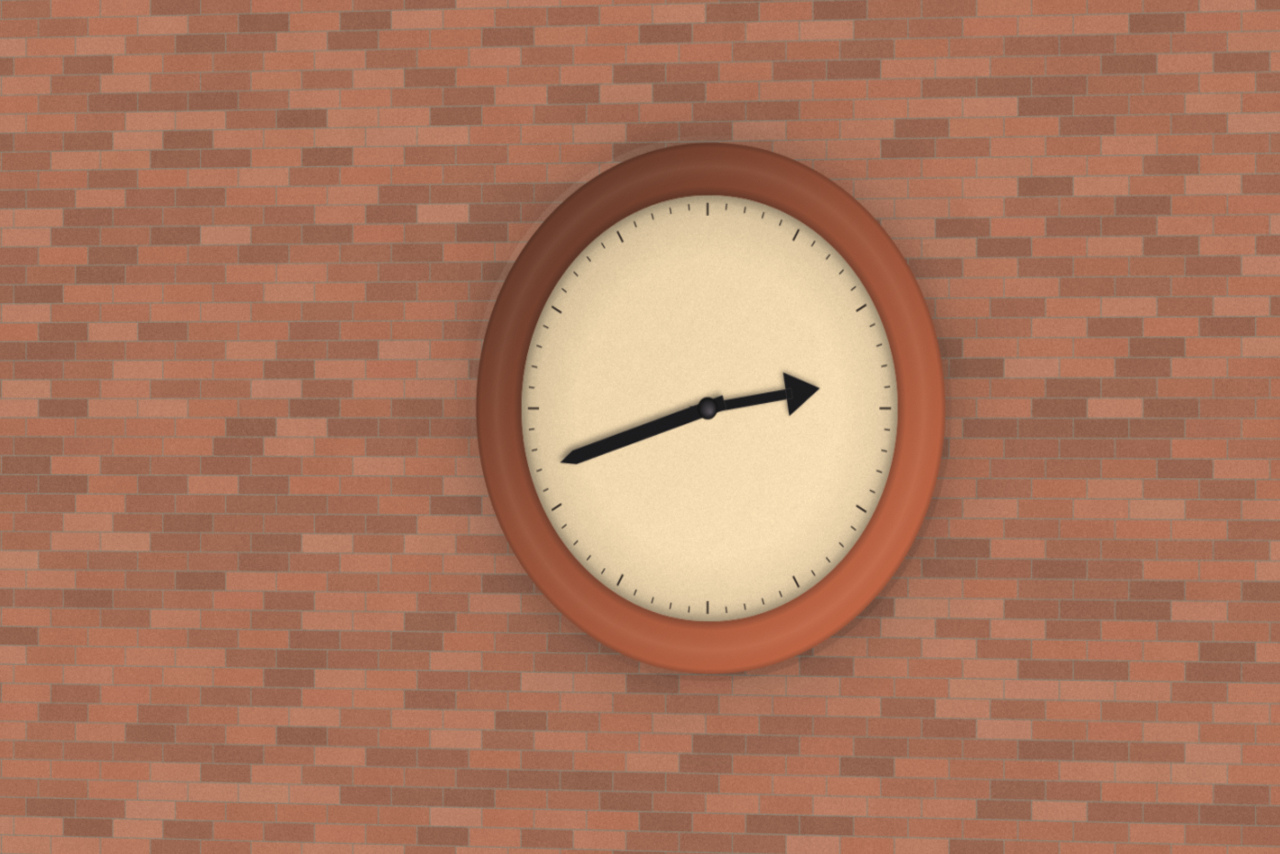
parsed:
2:42
